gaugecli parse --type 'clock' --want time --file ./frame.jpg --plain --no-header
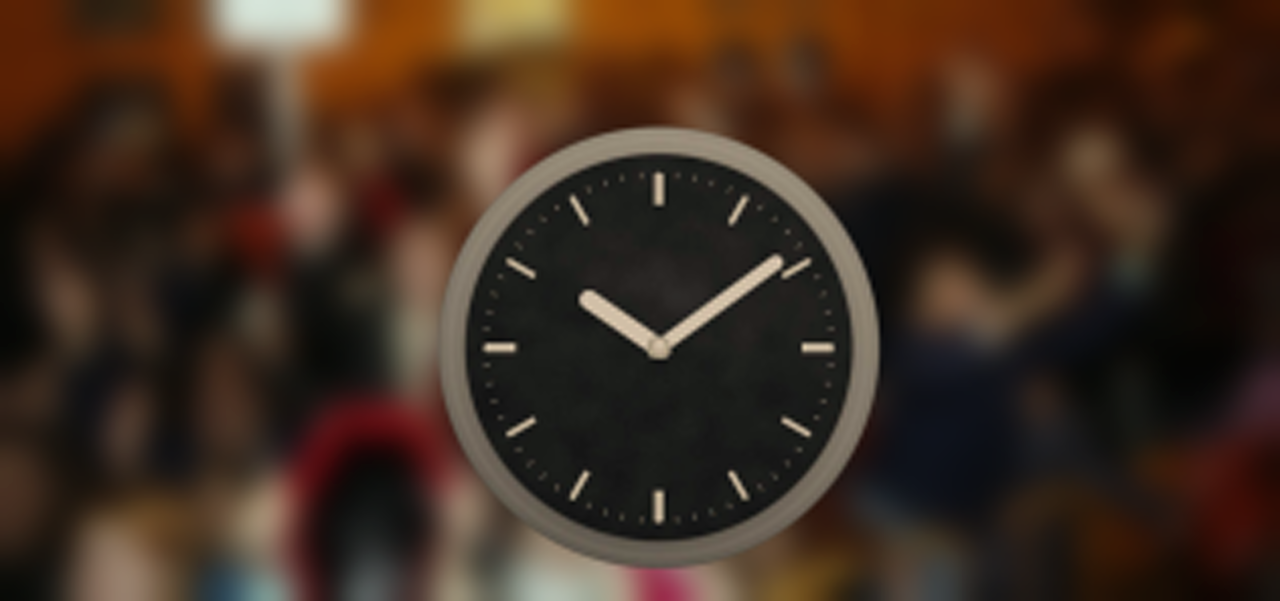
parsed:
10:09
